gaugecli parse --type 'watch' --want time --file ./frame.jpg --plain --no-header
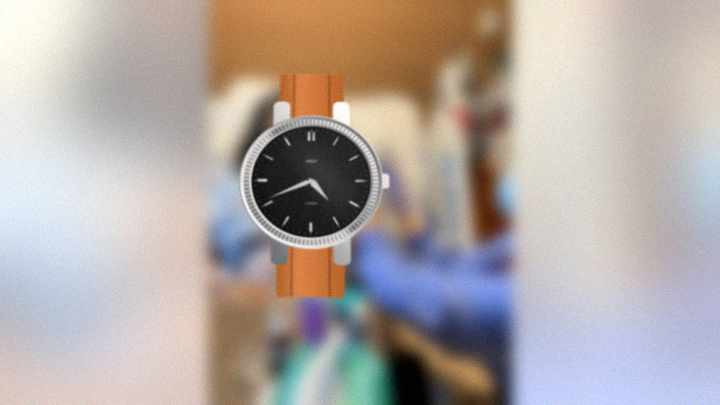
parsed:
4:41
